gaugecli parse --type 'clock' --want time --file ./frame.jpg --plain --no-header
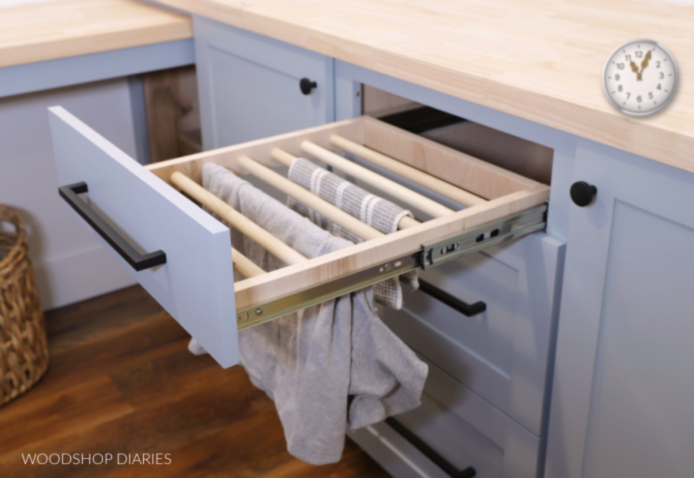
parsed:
11:04
